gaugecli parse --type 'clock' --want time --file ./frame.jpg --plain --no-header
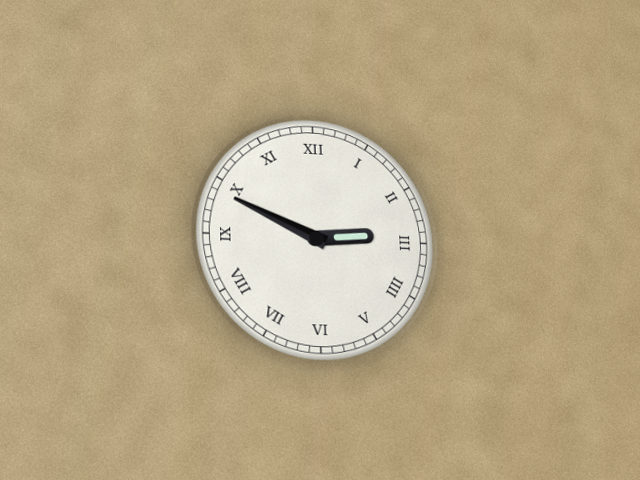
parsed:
2:49
